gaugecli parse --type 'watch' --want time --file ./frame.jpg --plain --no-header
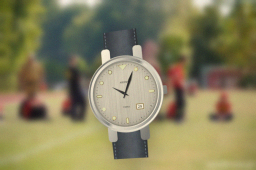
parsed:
10:04
